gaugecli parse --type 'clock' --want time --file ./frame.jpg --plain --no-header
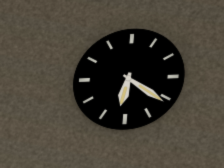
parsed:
6:21
